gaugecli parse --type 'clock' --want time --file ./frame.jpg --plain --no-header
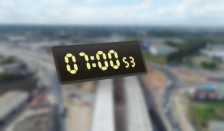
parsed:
7:00:53
